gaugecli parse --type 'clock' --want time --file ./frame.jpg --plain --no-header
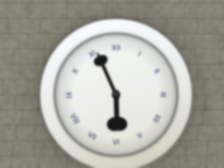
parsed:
5:56
